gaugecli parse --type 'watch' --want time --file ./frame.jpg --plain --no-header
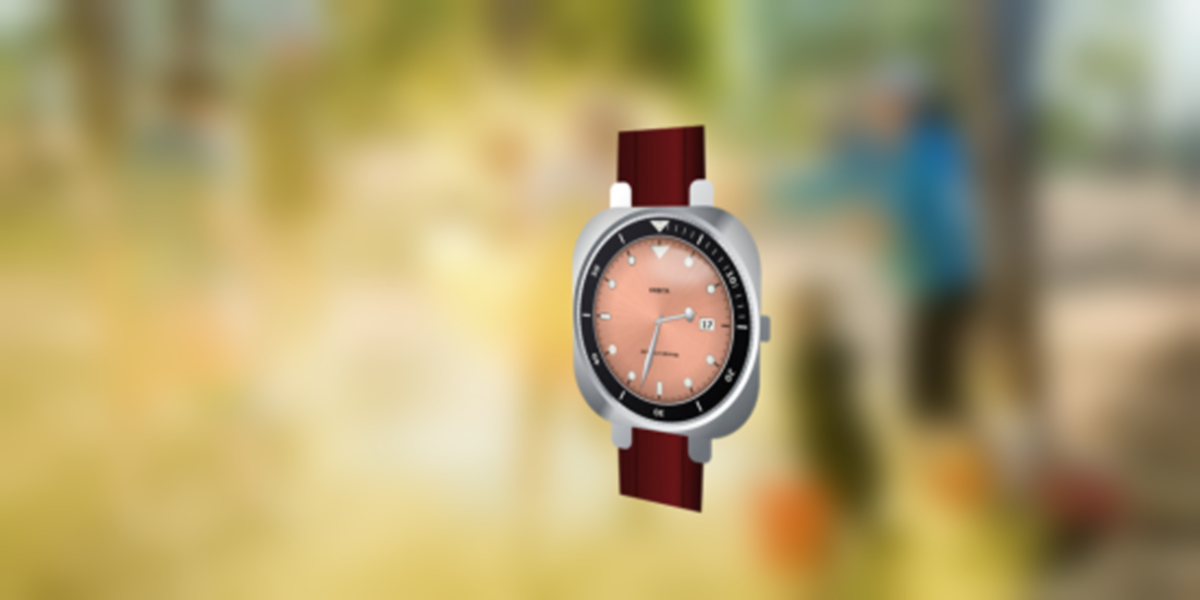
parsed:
2:33
